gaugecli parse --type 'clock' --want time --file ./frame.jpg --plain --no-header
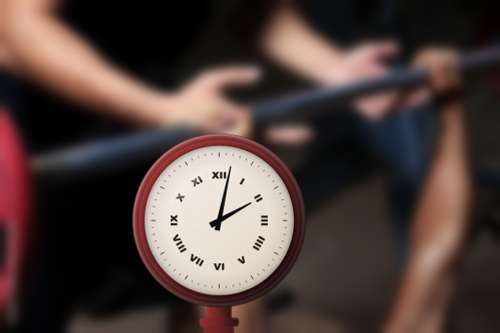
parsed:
2:02
